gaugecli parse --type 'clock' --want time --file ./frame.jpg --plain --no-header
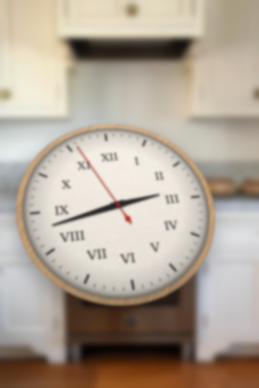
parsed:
2:42:56
